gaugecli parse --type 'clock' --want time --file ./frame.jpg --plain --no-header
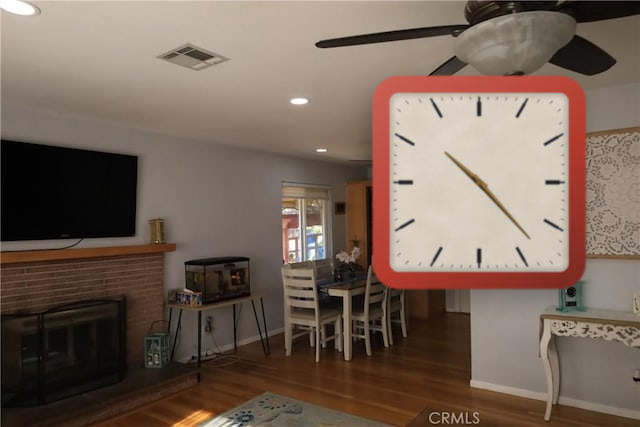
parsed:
10:23
